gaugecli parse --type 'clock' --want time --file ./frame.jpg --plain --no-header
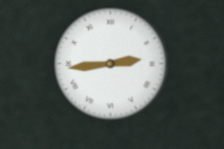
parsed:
2:44
